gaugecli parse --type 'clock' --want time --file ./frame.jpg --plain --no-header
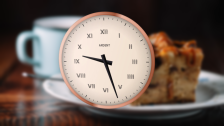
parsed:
9:27
